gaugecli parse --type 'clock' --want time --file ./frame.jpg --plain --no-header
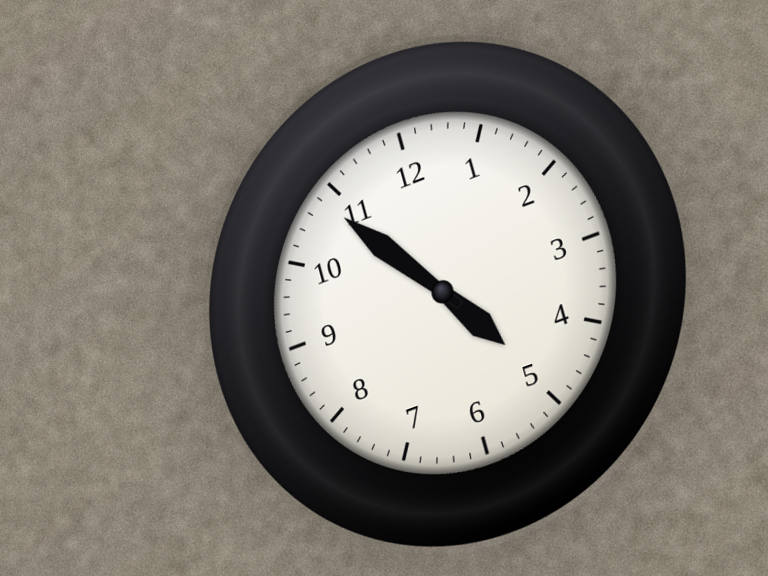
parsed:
4:54
